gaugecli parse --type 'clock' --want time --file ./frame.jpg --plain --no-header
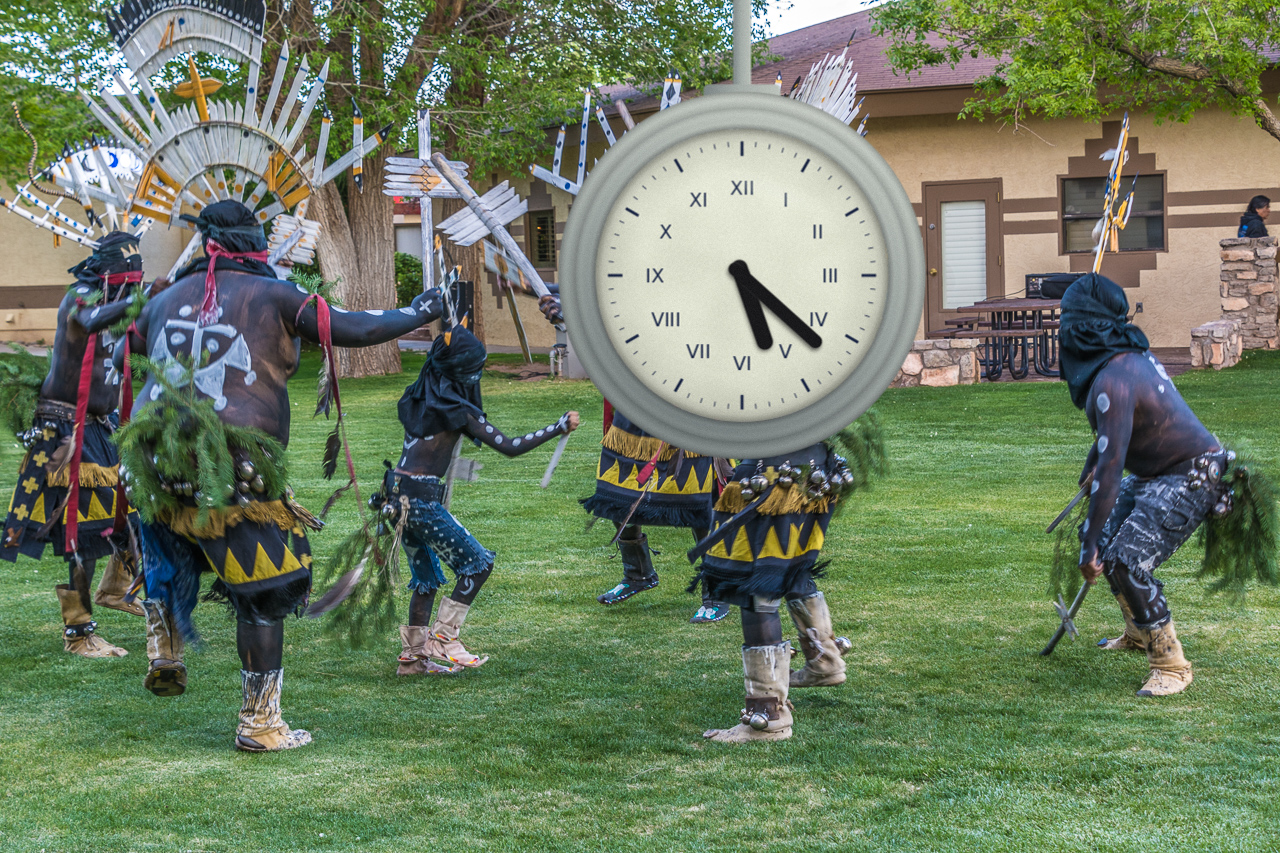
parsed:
5:22
